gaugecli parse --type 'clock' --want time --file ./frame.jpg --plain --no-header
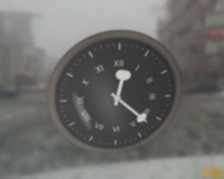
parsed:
12:22
